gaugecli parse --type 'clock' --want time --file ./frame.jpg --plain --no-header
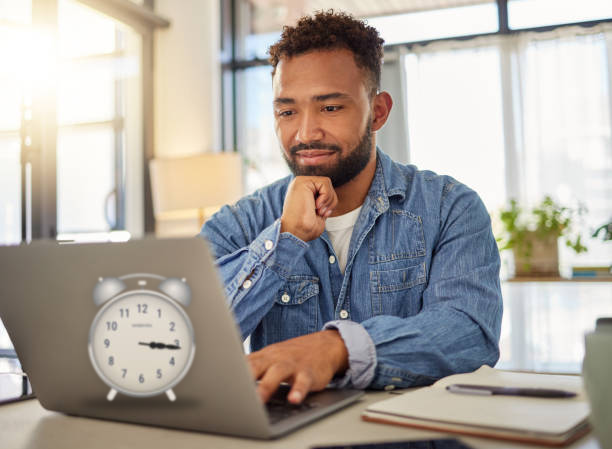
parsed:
3:16
